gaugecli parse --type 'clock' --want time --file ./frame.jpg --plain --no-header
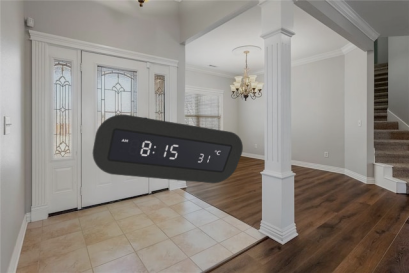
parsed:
8:15
